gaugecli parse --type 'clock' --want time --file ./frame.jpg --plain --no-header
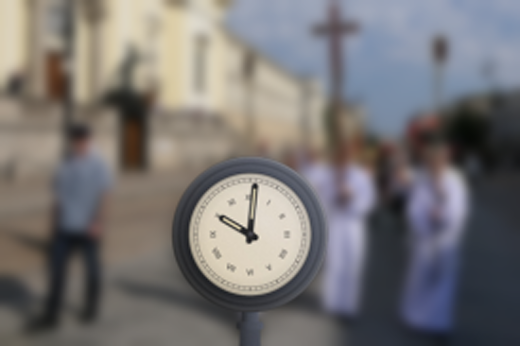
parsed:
10:01
